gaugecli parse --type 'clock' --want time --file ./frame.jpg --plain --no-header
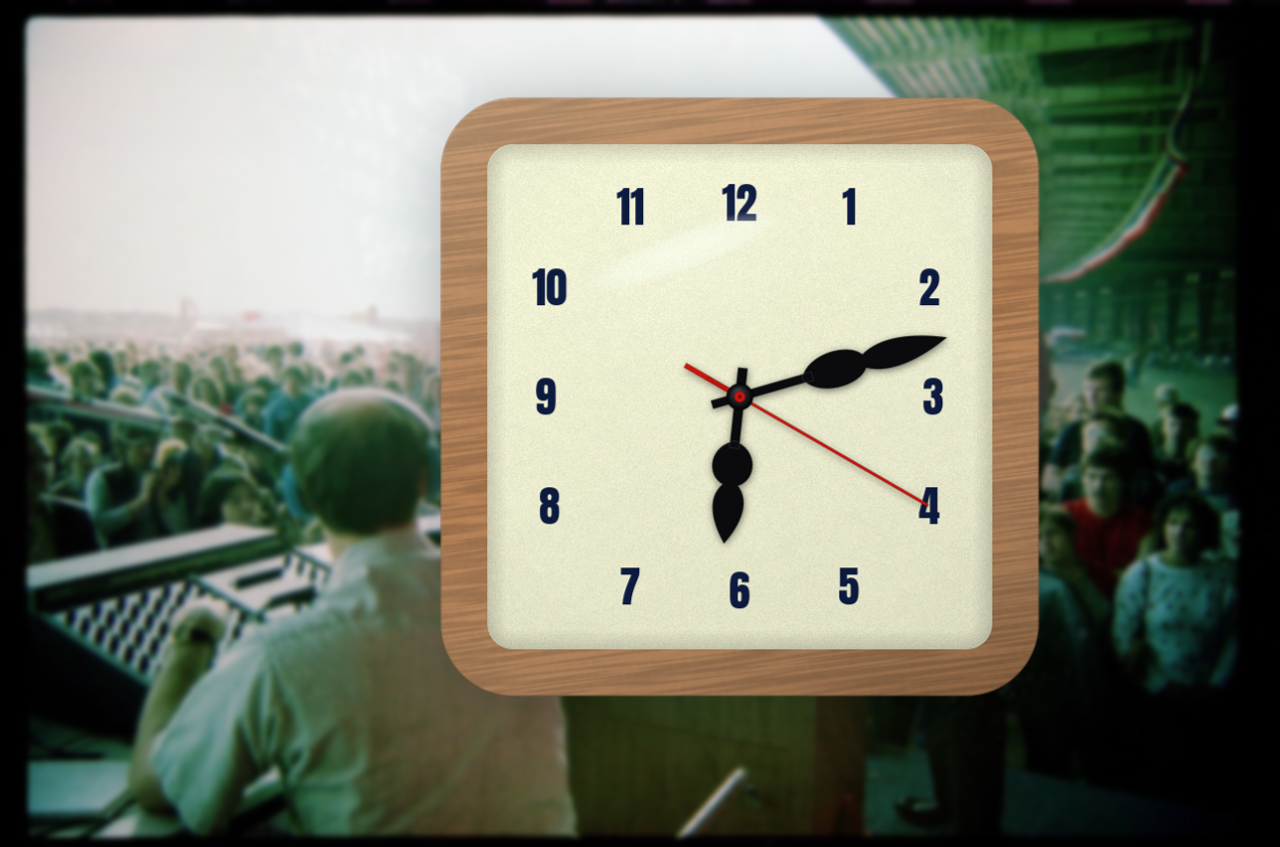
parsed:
6:12:20
